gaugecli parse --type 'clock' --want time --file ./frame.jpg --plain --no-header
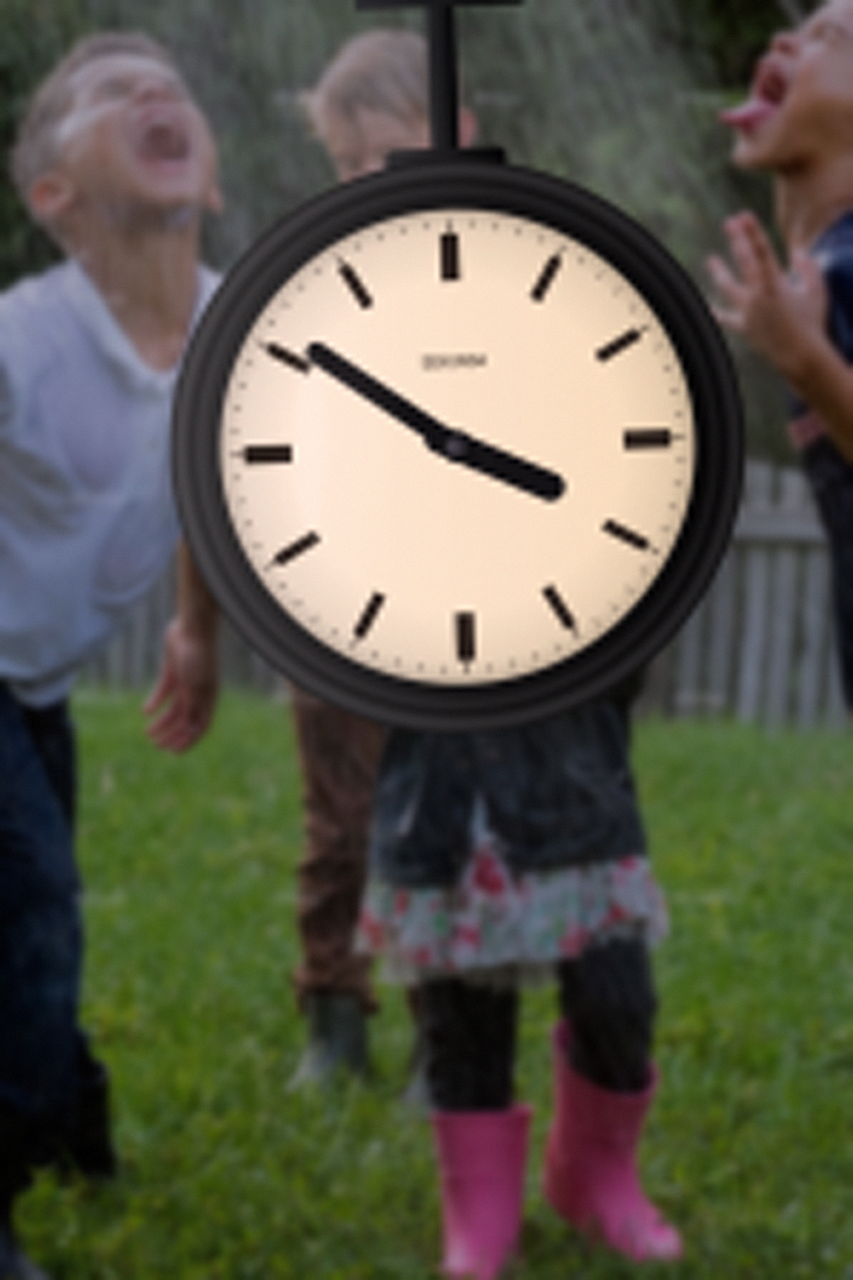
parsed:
3:51
